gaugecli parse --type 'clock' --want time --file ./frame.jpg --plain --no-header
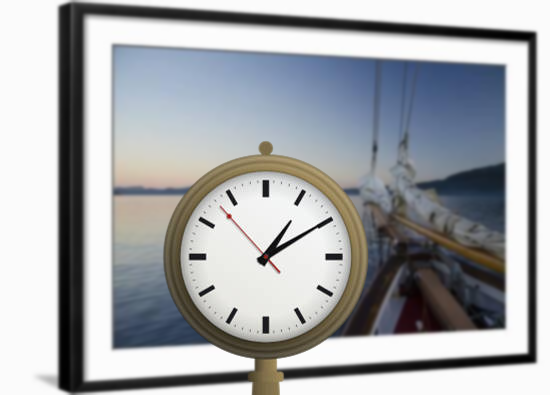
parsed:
1:09:53
